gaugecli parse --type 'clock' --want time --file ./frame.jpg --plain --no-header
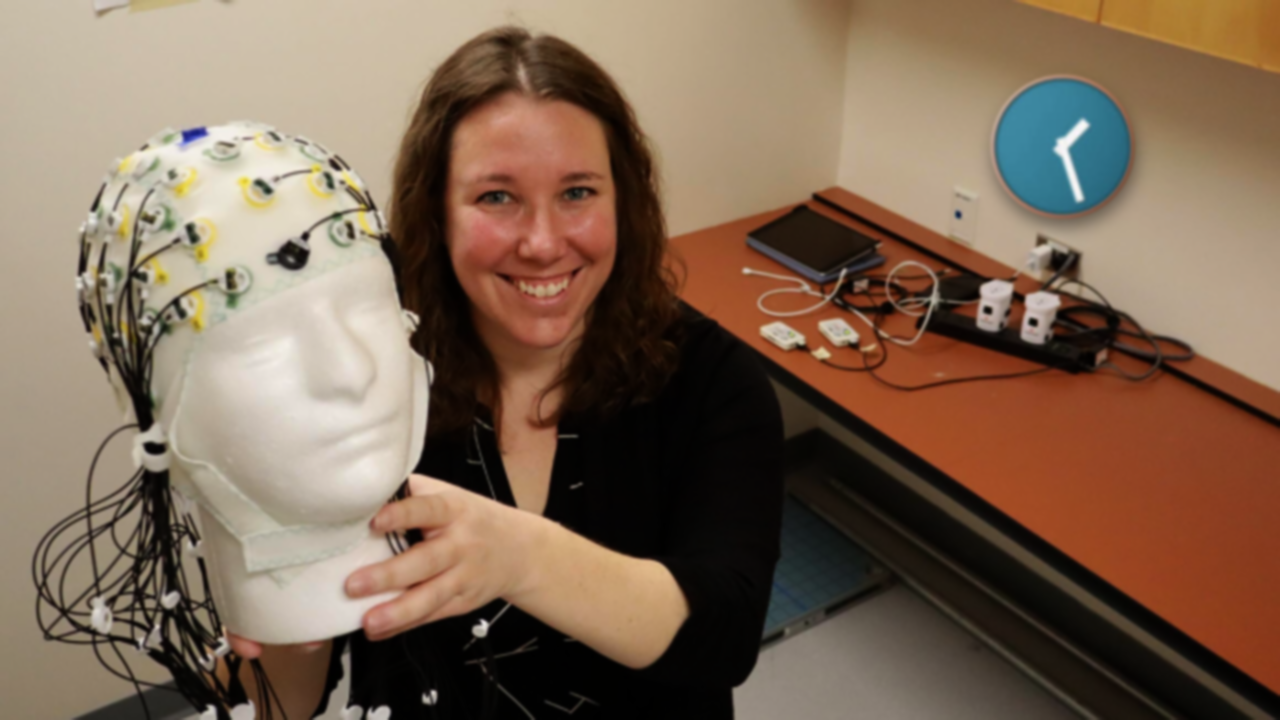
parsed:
1:27
